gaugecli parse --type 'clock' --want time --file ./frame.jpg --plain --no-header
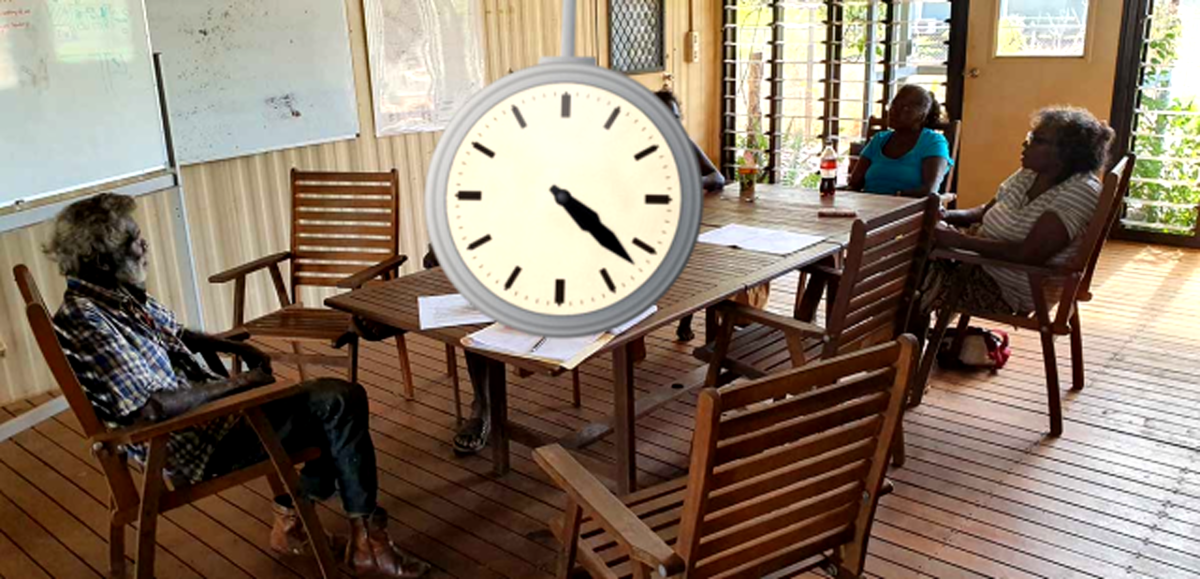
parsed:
4:22
